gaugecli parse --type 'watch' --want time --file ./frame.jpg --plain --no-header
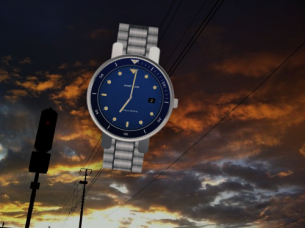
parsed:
7:01
